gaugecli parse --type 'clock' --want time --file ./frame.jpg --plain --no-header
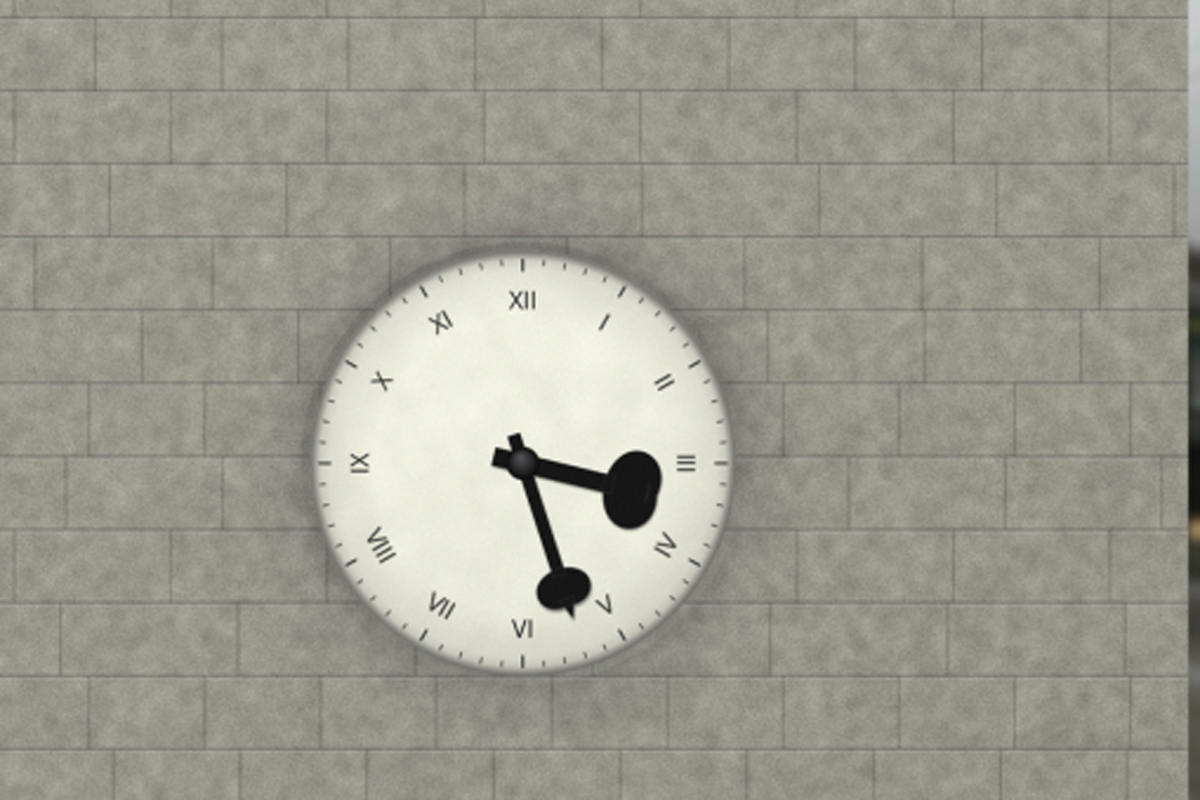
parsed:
3:27
